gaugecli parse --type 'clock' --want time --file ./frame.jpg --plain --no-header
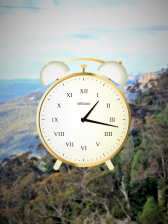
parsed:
1:17
